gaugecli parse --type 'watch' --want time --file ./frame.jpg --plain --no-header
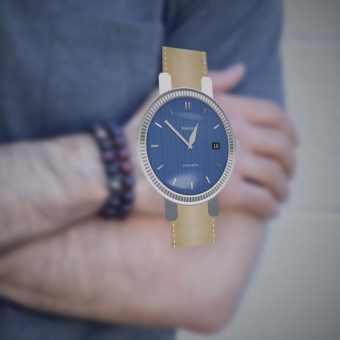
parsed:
12:52
